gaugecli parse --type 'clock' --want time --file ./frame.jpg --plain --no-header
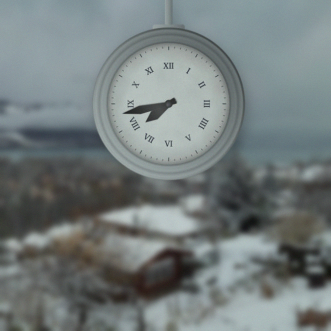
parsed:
7:43
